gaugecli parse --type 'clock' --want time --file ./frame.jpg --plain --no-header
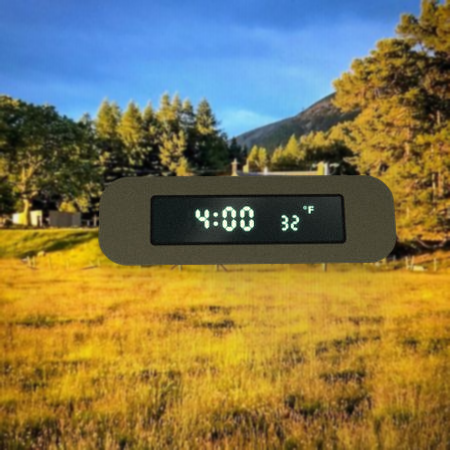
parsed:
4:00
